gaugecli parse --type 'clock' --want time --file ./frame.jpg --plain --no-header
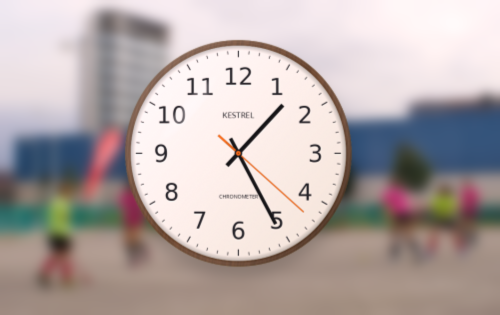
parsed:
1:25:22
